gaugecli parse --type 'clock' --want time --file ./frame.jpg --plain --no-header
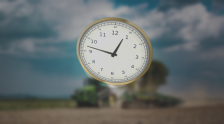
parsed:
12:47
